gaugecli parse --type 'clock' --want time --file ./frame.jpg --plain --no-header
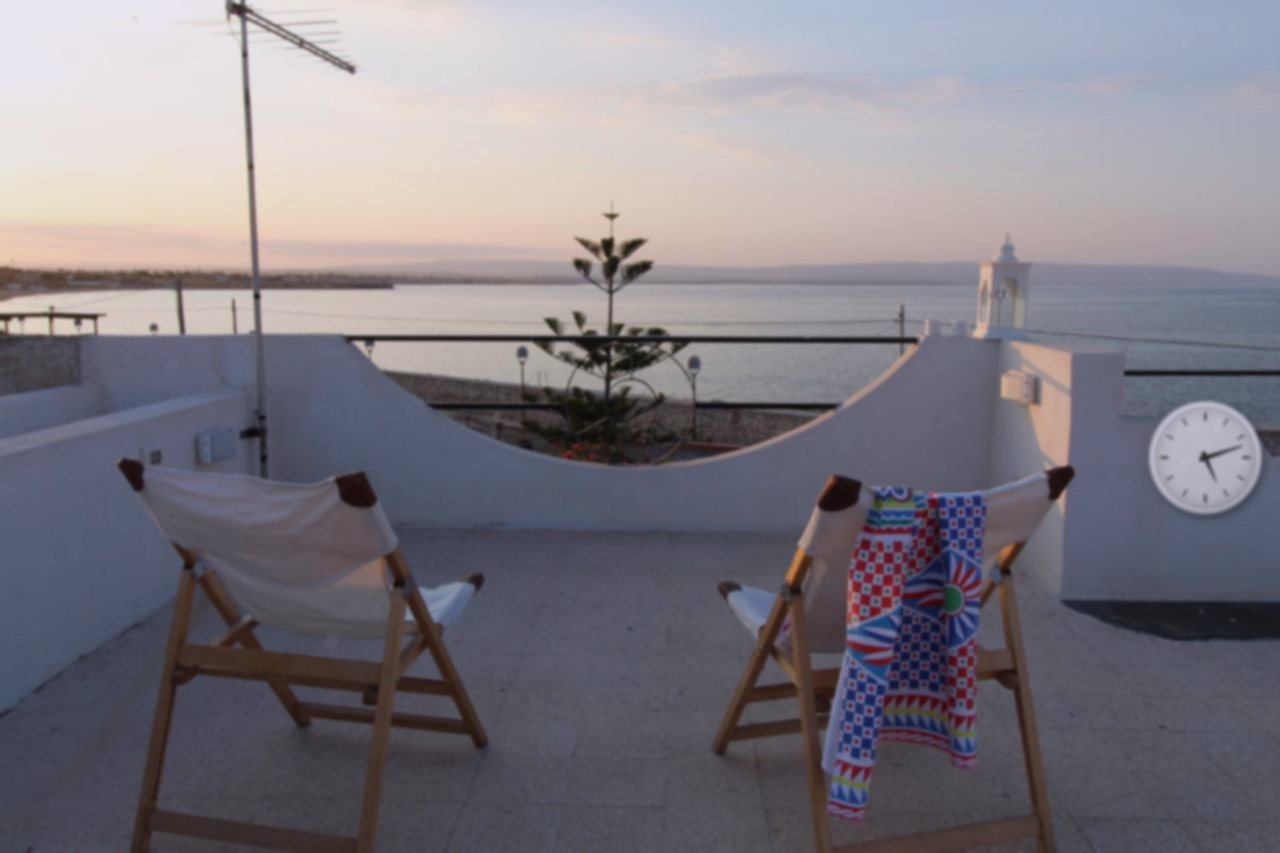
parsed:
5:12
